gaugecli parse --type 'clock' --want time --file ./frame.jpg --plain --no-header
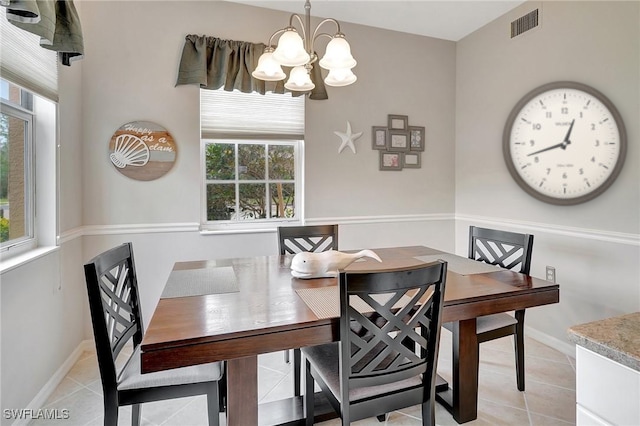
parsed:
12:42
